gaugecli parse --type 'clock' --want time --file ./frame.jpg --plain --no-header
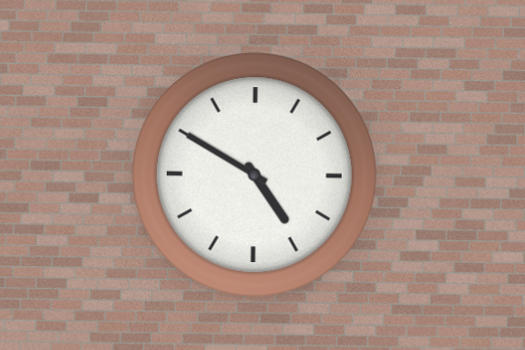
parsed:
4:50
